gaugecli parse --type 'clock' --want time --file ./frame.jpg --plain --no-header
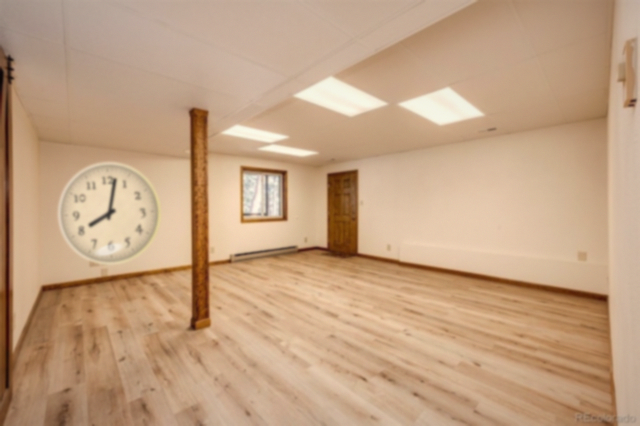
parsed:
8:02
